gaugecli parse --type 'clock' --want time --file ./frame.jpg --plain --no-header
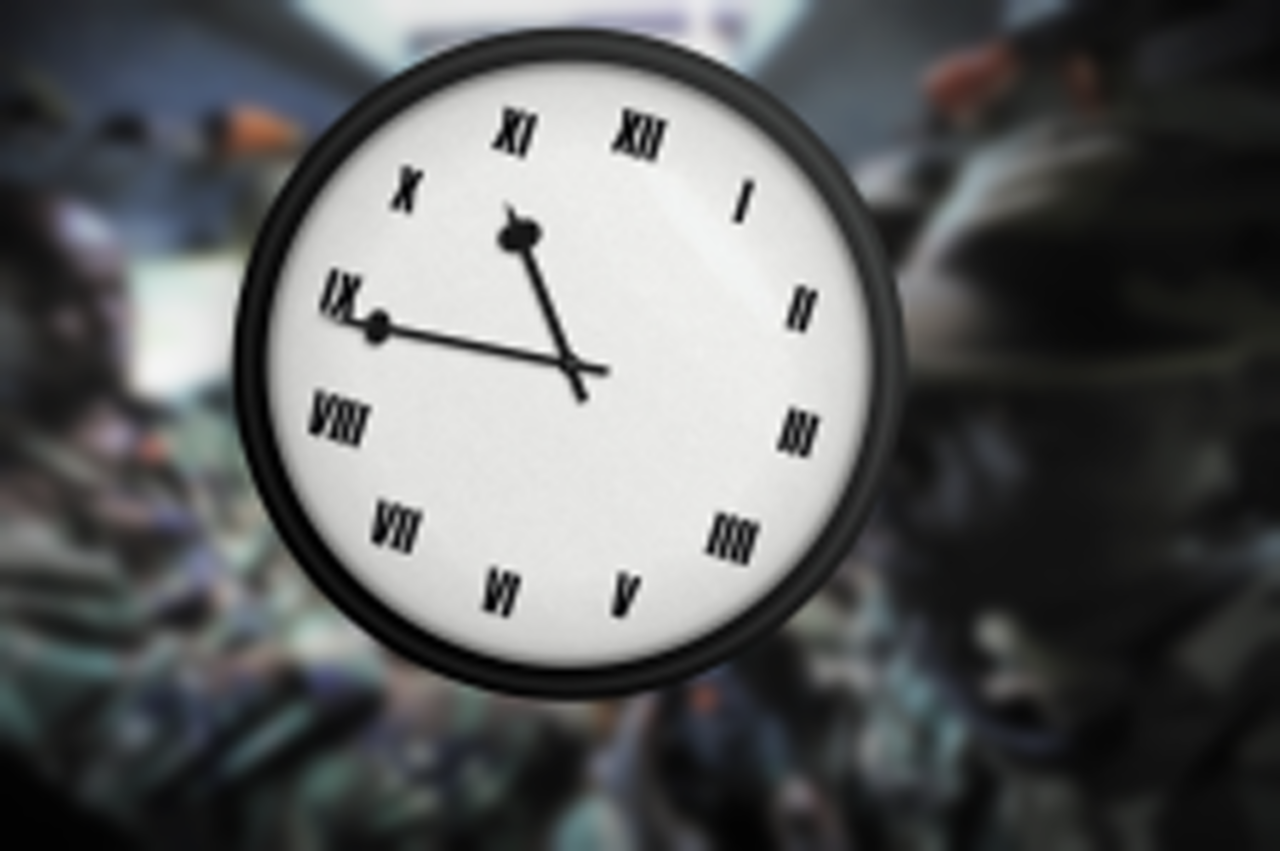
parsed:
10:44
